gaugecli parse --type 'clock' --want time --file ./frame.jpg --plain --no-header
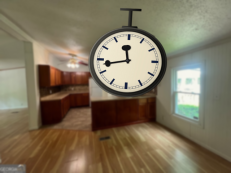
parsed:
11:43
